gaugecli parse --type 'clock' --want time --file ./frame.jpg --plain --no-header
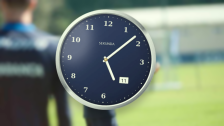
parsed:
5:08
